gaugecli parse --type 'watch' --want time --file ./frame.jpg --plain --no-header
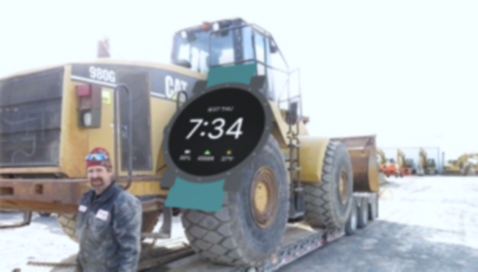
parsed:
7:34
